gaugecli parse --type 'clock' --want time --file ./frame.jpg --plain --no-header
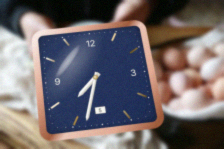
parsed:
7:33
